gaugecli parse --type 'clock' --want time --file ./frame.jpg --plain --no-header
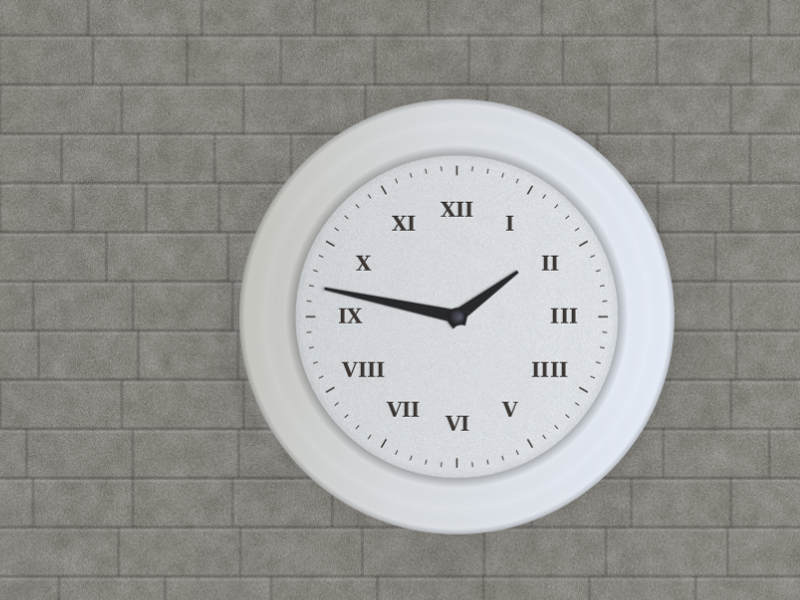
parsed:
1:47
